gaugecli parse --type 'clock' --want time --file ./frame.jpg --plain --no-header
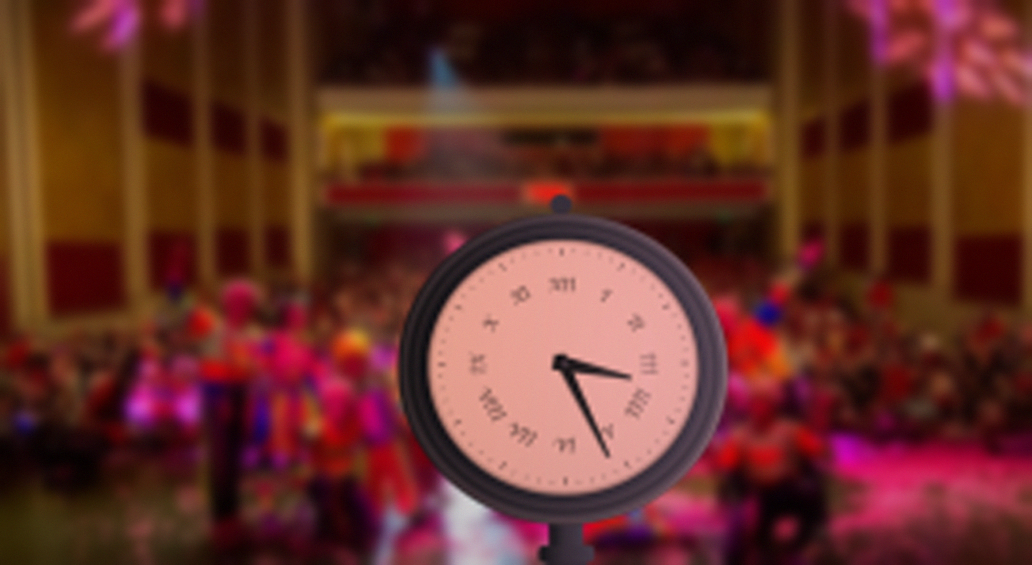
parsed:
3:26
